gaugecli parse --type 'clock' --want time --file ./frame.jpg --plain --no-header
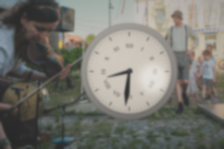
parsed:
8:31
